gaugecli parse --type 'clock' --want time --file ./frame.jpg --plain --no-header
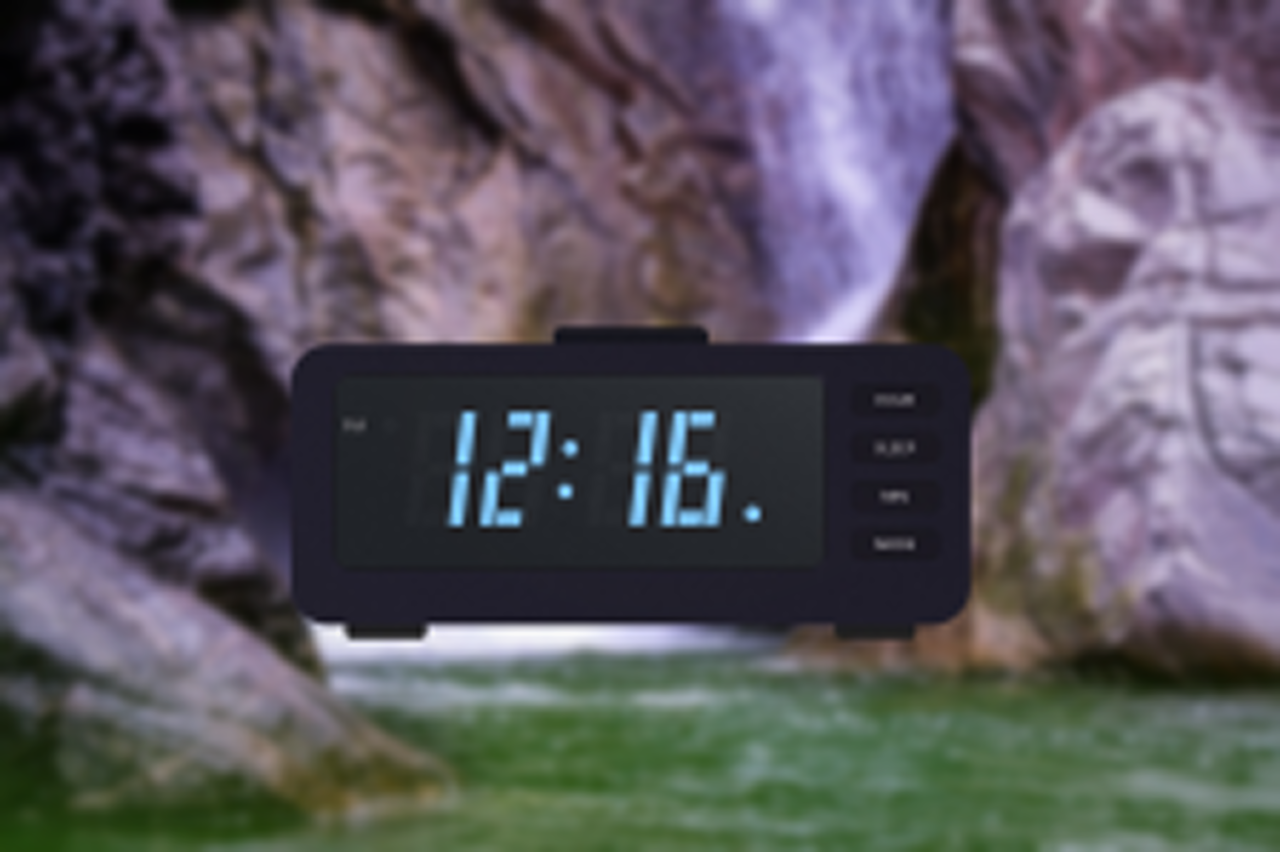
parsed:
12:16
